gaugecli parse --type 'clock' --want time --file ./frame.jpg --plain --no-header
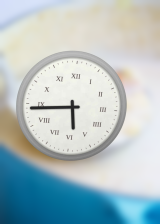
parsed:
5:44
